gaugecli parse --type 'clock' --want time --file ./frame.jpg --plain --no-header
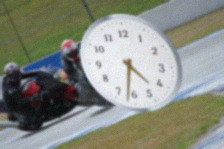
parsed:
4:32
